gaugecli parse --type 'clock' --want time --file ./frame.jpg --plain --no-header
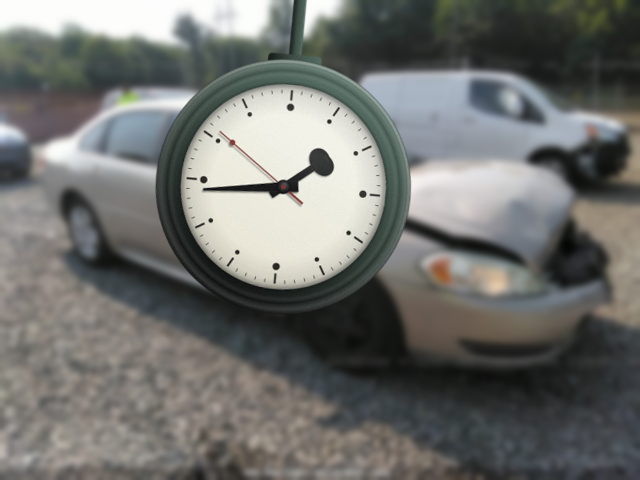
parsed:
1:43:51
